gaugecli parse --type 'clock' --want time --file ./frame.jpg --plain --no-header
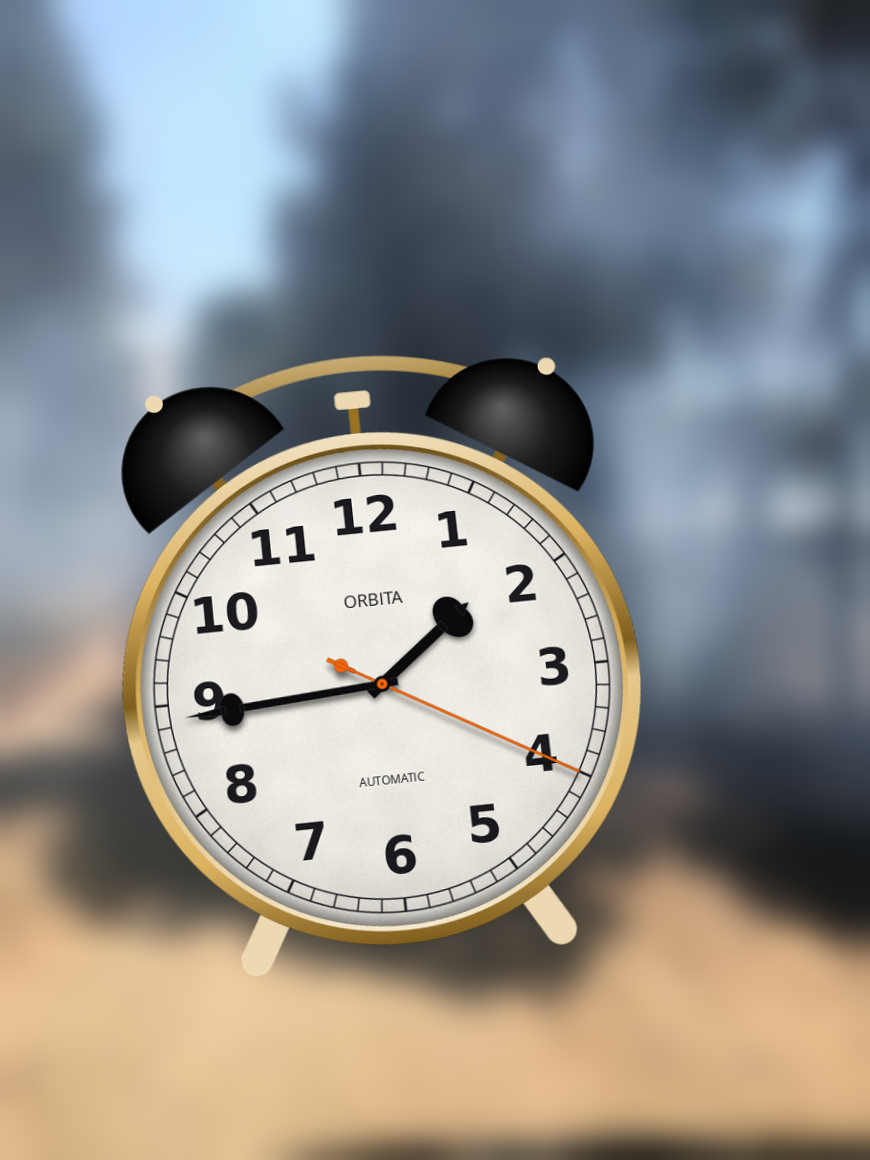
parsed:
1:44:20
